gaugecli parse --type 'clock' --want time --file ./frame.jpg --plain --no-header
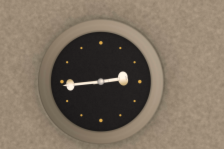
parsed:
2:44
